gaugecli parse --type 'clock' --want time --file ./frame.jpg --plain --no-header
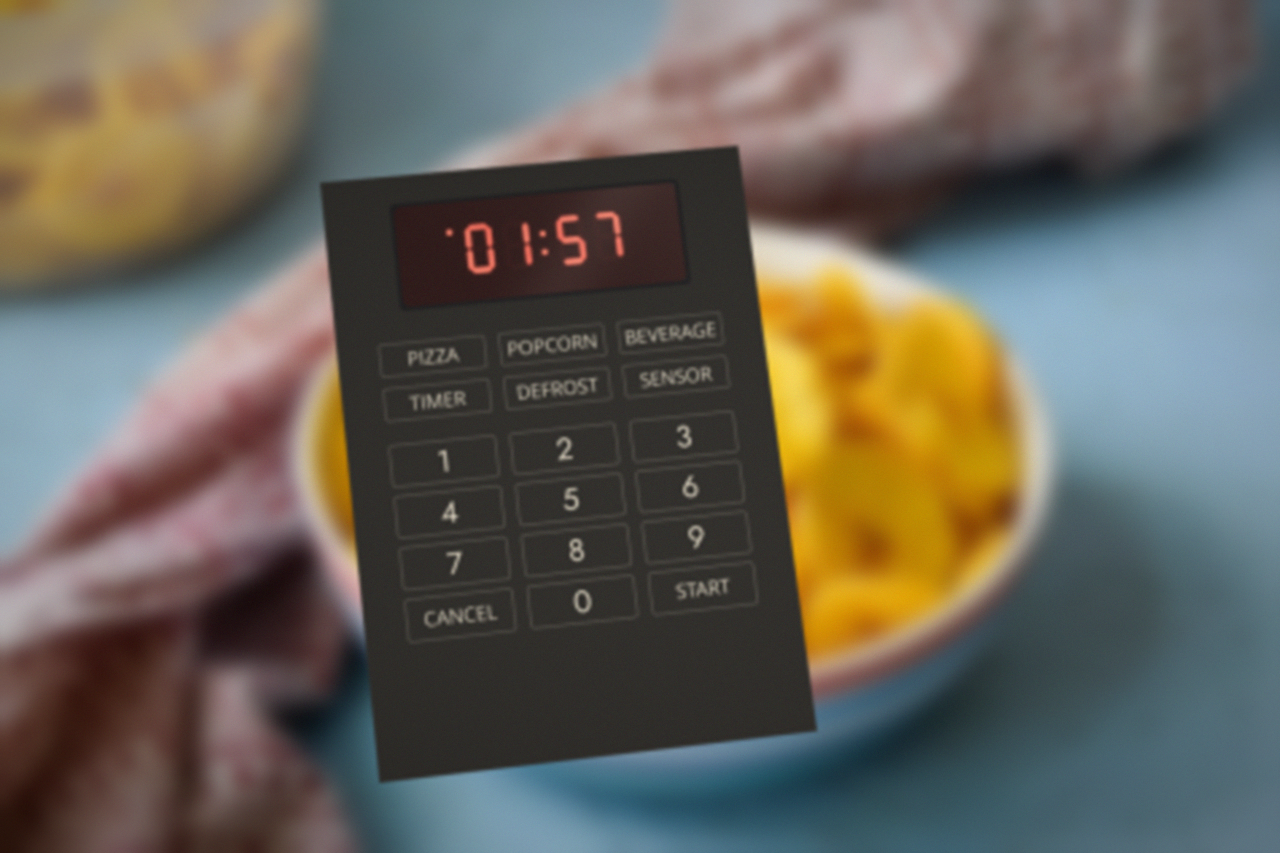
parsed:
1:57
